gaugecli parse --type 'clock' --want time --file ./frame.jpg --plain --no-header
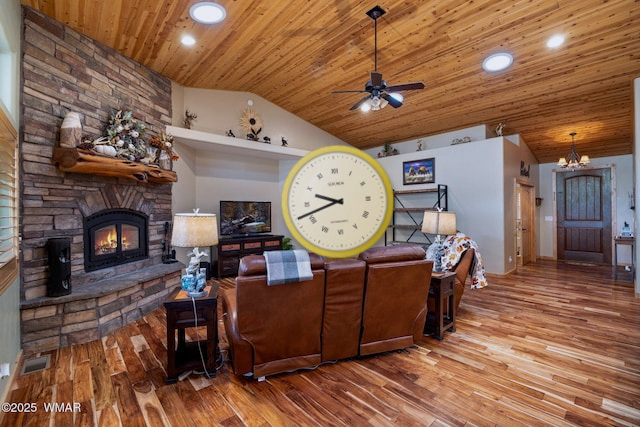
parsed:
9:42
